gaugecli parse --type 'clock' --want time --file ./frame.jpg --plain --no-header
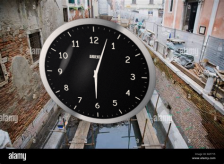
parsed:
6:03
